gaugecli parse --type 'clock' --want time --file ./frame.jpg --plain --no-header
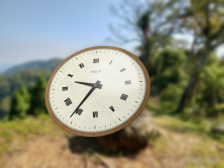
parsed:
9:36
